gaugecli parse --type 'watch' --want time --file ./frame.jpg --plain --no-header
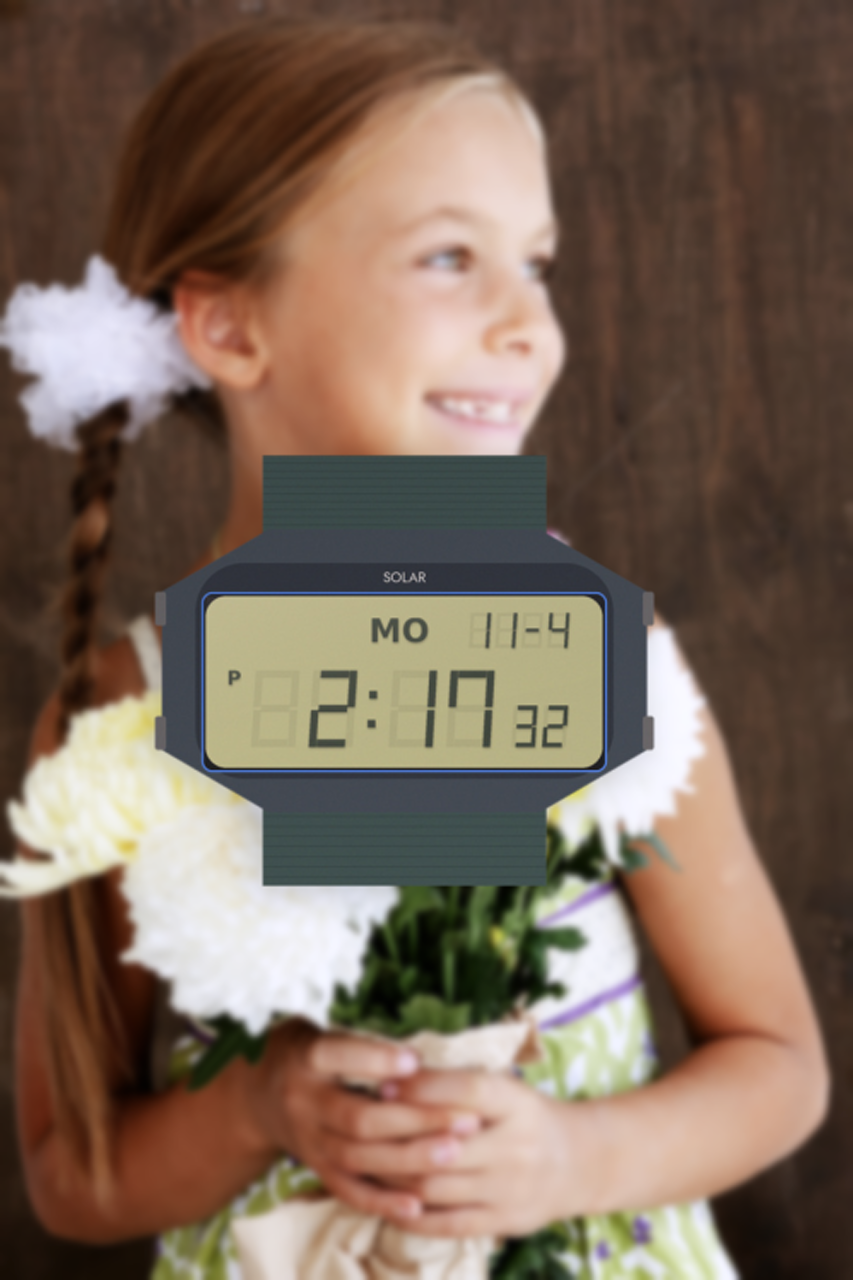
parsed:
2:17:32
